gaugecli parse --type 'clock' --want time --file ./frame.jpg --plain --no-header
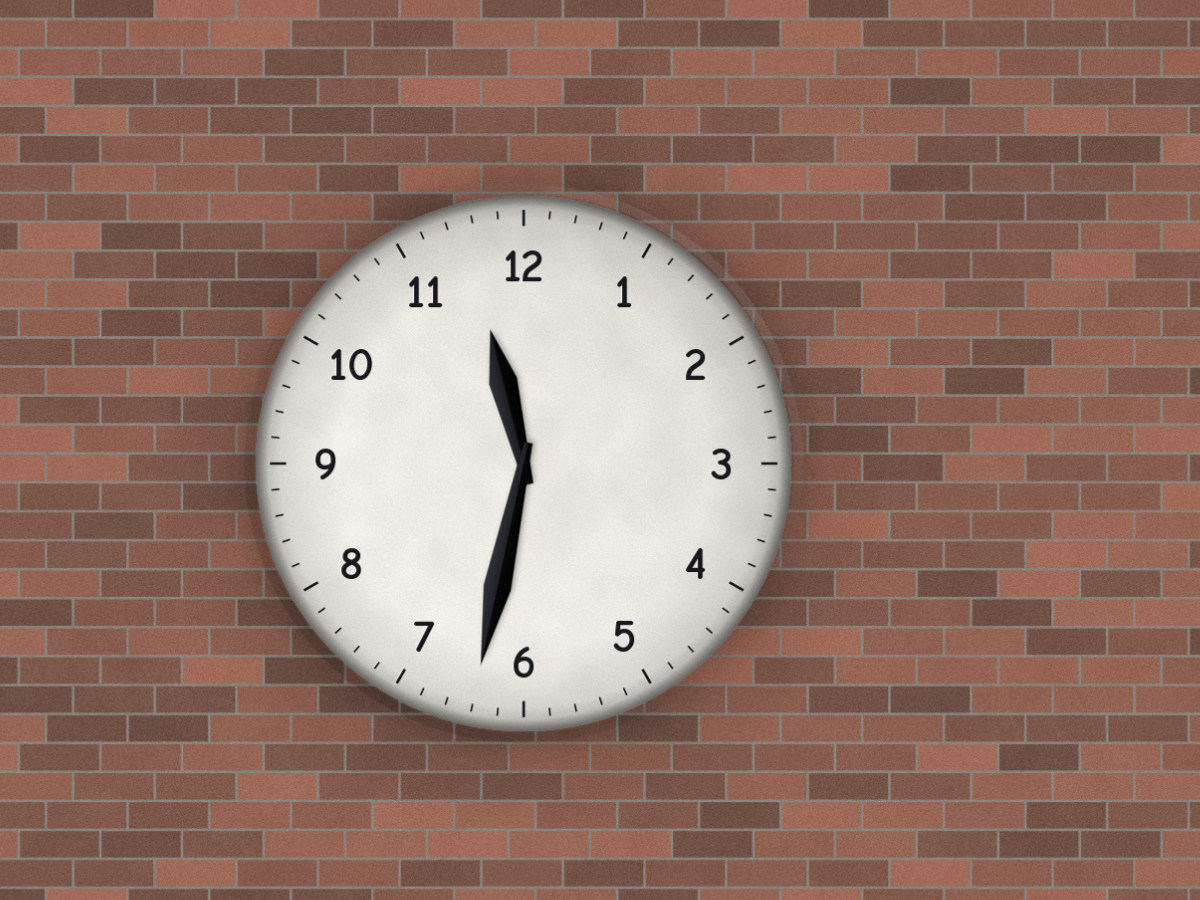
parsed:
11:32
